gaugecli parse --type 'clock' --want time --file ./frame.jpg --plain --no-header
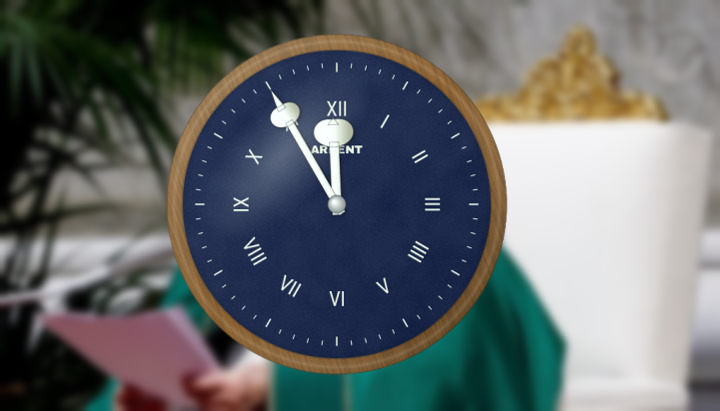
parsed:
11:55
